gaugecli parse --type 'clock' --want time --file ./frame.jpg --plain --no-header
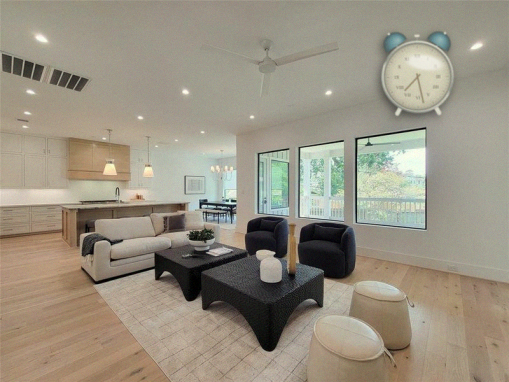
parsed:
7:28
